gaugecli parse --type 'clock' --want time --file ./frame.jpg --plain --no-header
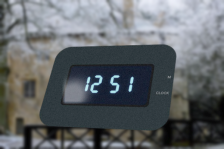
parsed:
12:51
